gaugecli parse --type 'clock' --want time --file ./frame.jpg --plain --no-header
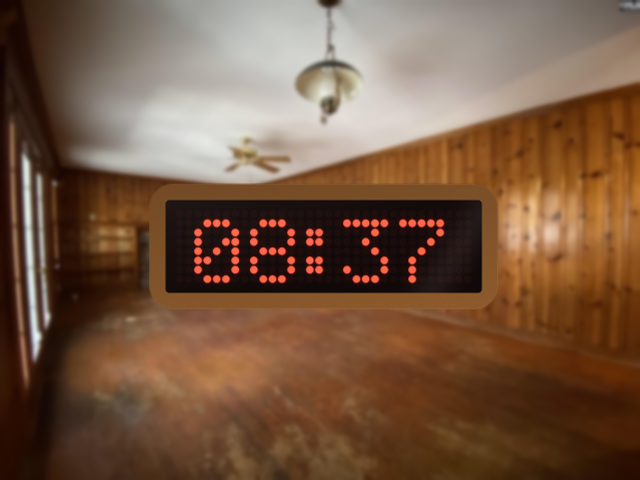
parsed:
8:37
